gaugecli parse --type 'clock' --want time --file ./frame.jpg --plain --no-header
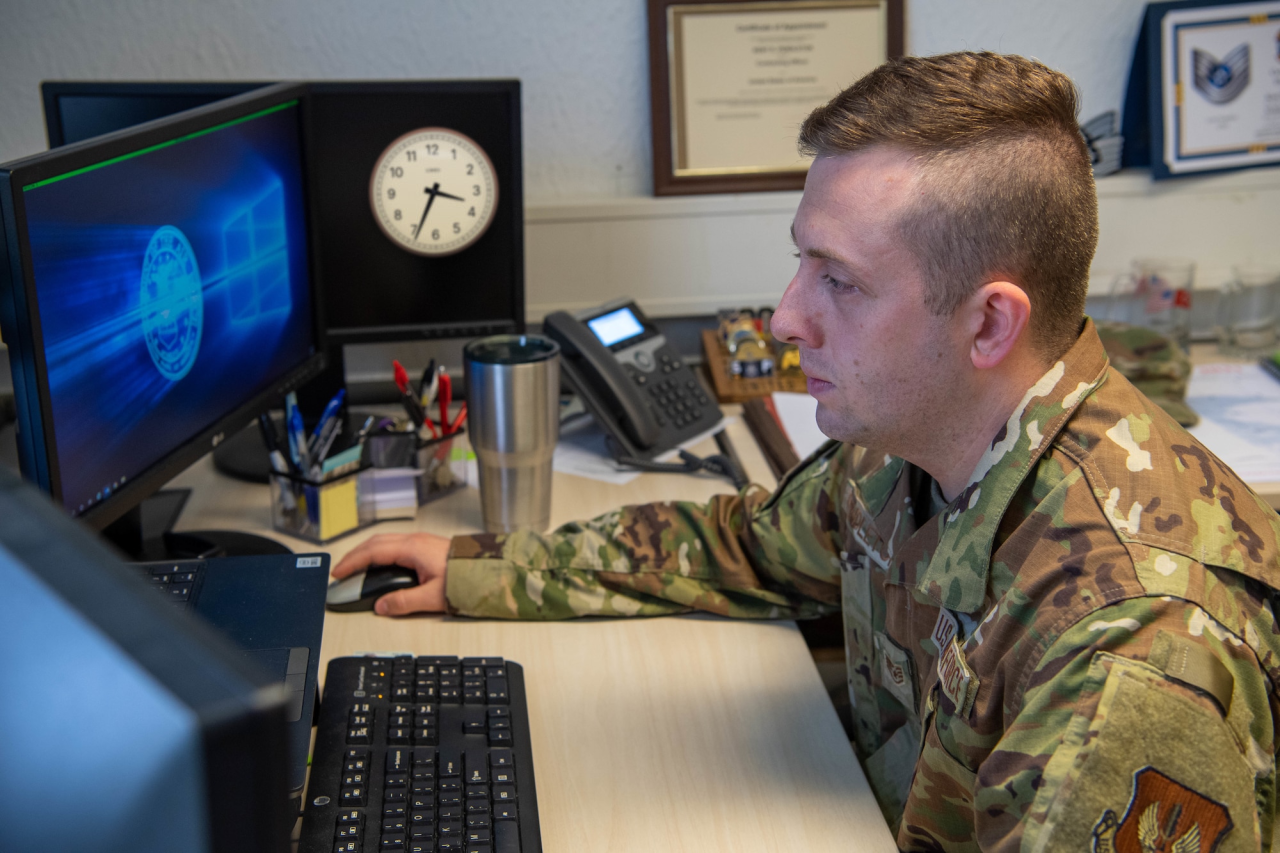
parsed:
3:34
